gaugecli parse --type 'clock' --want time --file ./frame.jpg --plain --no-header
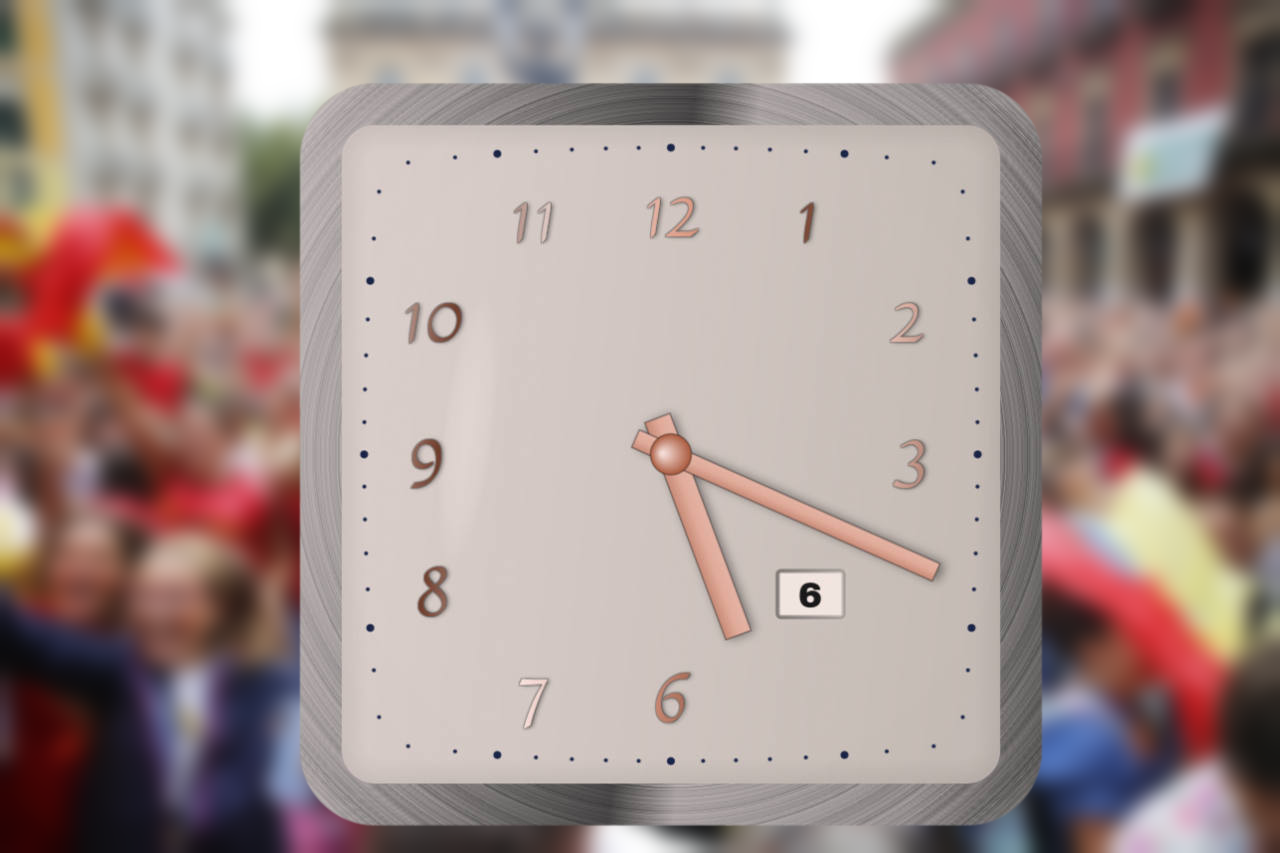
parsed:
5:19
